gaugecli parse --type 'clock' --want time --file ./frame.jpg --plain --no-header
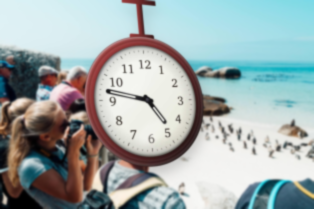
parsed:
4:47
